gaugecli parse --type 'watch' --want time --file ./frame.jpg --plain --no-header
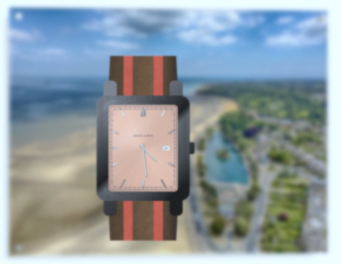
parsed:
4:29
